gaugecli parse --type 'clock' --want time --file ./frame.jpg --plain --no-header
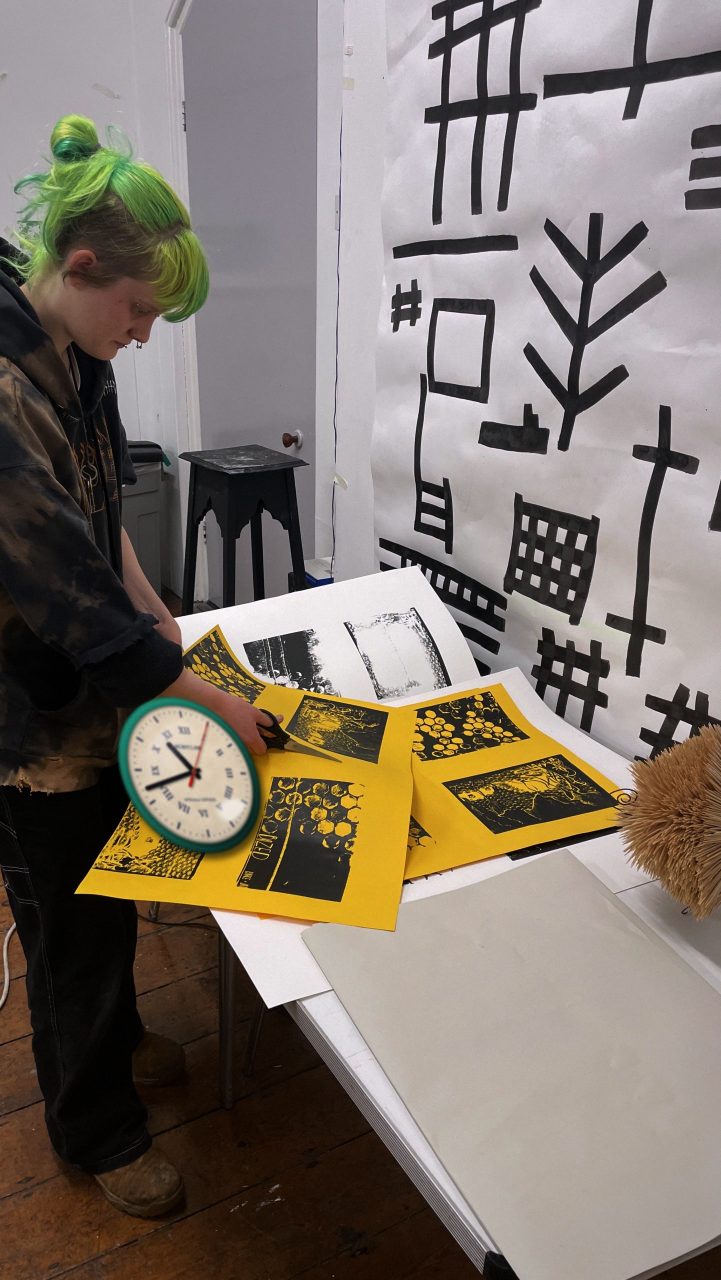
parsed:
10:42:05
